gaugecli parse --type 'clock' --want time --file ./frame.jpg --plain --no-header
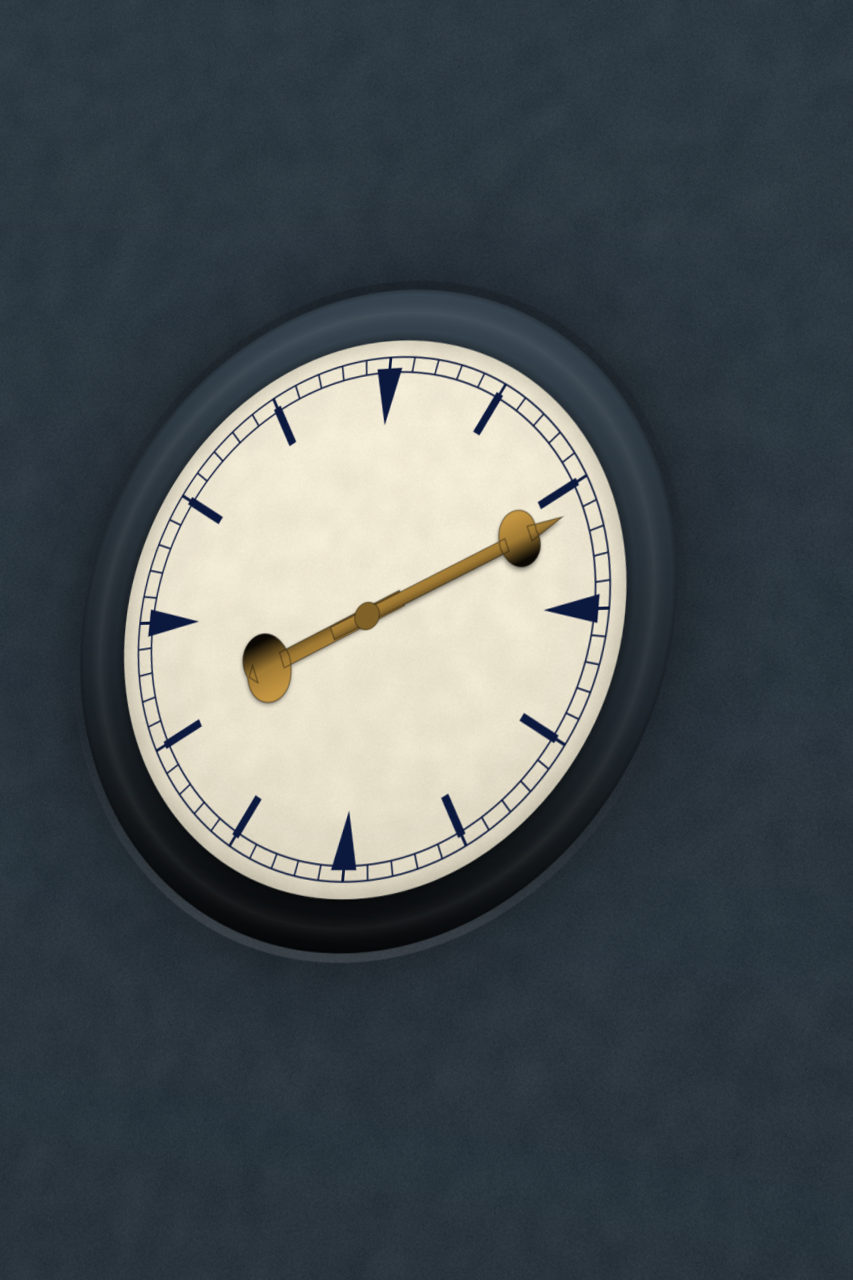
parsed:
8:11
